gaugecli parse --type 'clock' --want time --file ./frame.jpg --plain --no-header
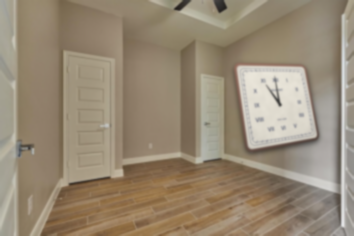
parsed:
11:00
